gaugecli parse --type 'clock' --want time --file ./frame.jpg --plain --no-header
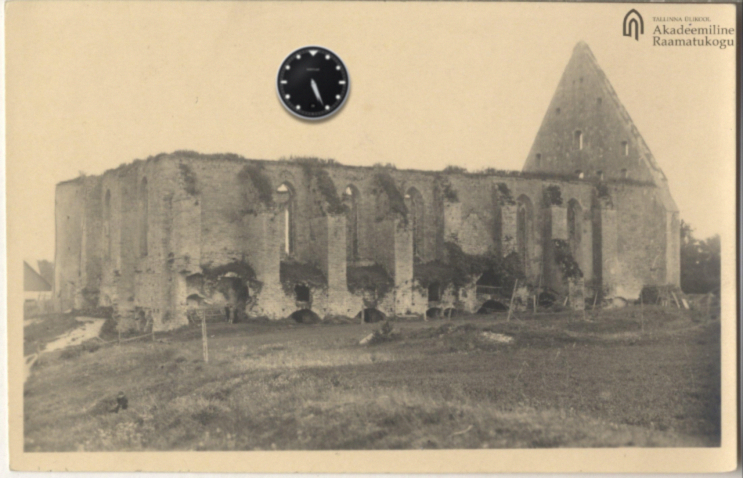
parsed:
5:26
